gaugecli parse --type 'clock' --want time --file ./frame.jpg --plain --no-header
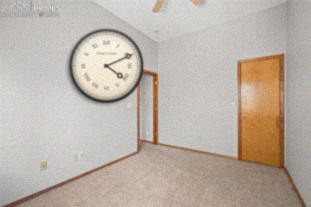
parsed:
4:11
